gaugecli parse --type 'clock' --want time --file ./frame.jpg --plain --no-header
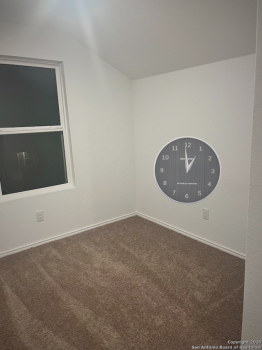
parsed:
12:59
